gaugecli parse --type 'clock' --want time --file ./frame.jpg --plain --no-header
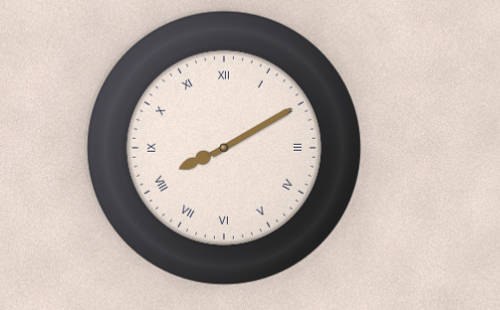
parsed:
8:10
